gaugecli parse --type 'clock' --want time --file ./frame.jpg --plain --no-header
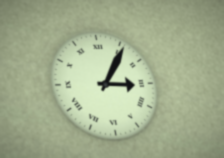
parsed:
3:06
